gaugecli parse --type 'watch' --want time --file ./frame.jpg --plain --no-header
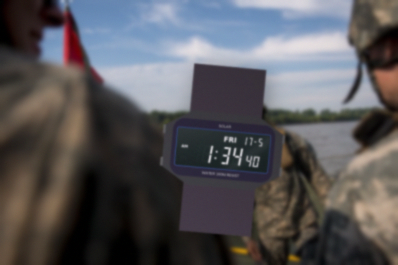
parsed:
1:34:40
